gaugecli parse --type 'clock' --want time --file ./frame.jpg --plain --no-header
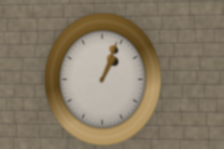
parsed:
1:04
